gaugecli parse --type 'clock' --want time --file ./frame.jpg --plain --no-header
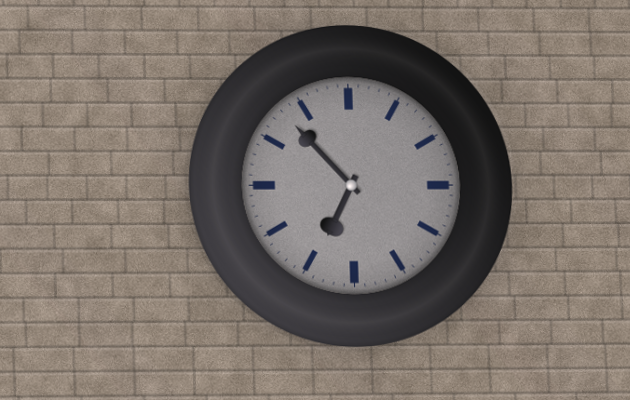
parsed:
6:53
